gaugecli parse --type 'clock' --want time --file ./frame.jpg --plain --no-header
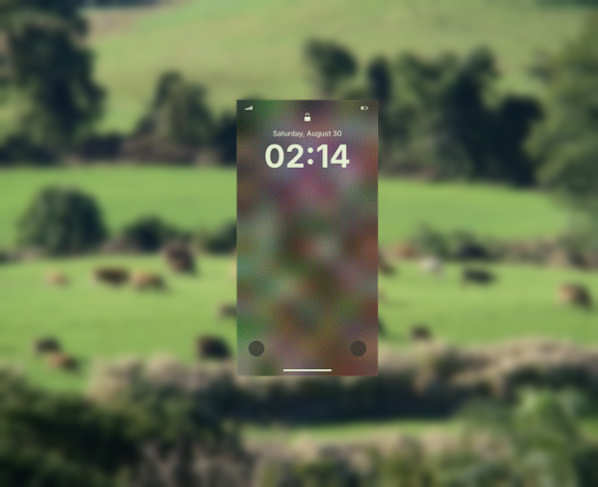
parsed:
2:14
